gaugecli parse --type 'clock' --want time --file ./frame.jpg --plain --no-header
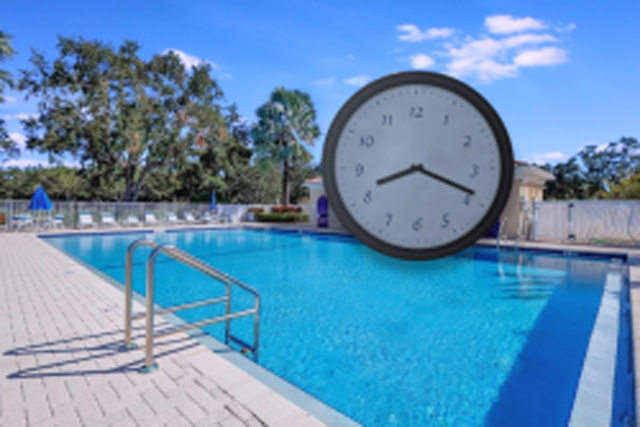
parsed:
8:19
